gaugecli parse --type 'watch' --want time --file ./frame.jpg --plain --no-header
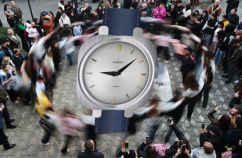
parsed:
9:08
